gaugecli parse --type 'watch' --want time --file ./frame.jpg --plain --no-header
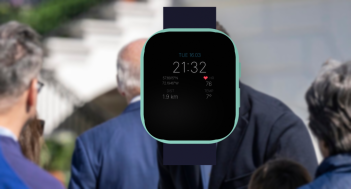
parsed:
21:32
